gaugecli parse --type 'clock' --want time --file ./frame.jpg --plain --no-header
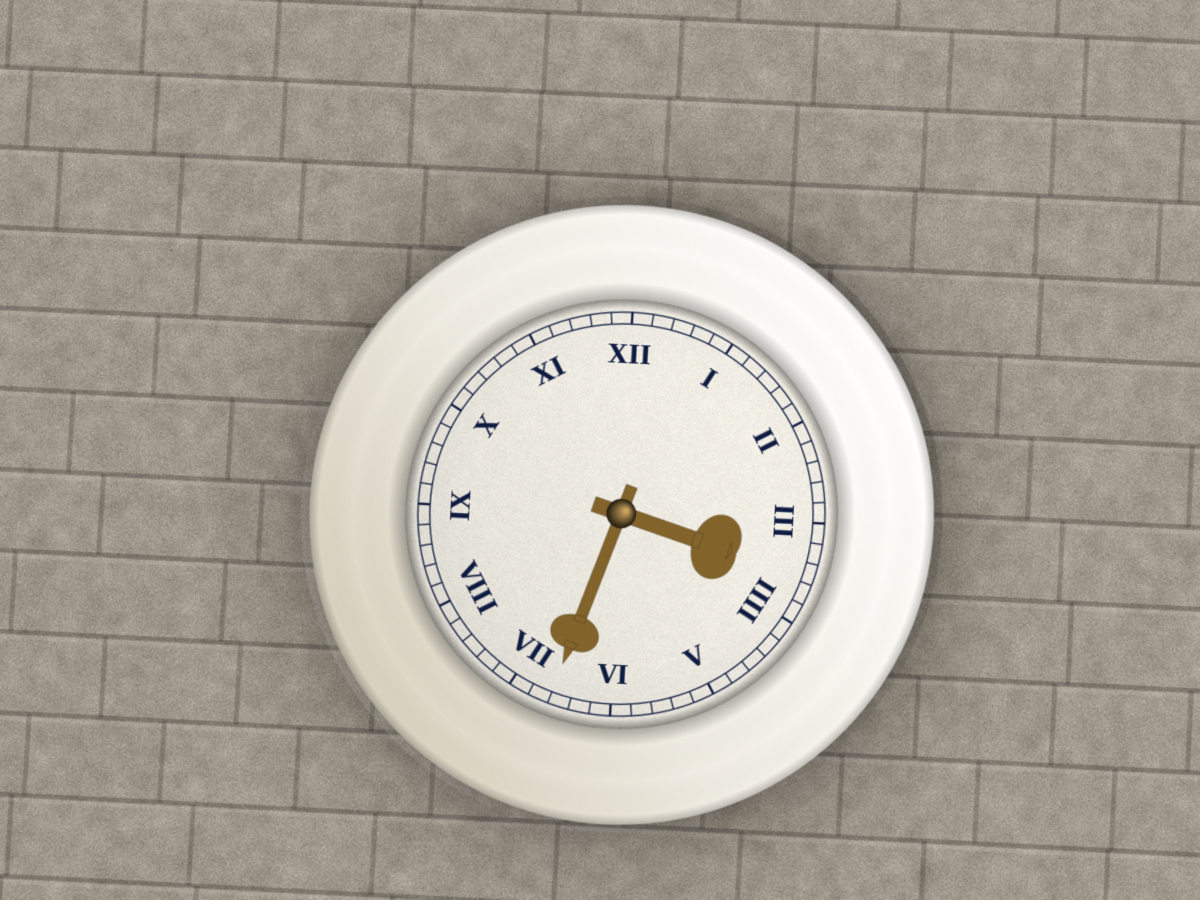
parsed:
3:33
